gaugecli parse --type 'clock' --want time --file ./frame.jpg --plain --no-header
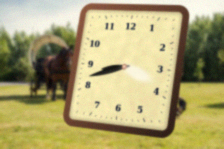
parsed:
8:42
